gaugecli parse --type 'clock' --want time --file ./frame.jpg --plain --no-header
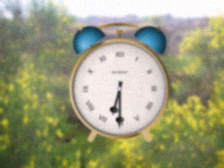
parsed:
6:30
